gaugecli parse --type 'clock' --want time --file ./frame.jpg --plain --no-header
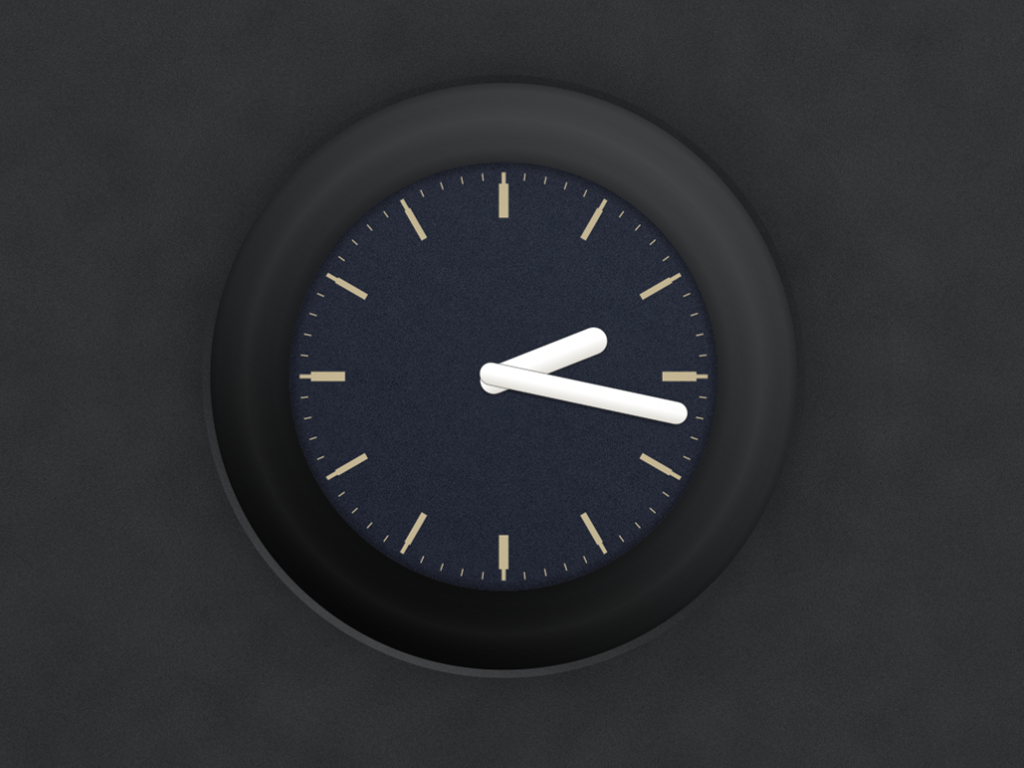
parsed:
2:17
